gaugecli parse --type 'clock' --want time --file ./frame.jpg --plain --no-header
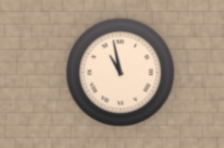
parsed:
10:58
